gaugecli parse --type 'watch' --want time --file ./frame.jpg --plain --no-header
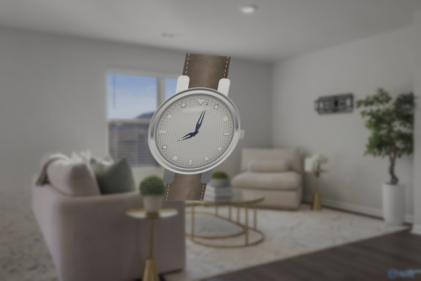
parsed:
8:02
